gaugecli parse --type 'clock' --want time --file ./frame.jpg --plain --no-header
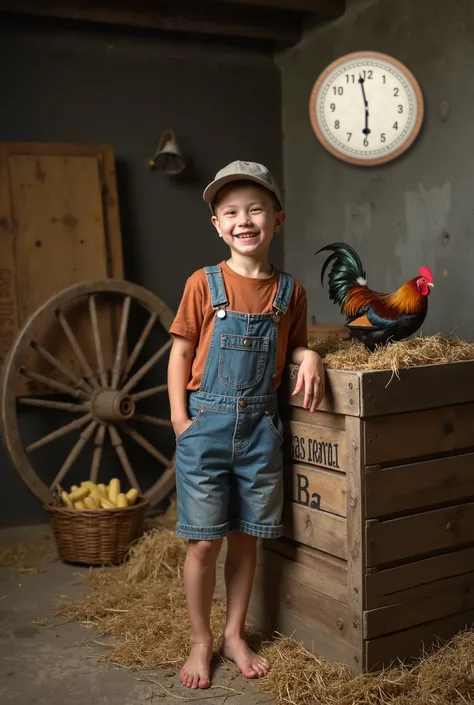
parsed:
5:58
